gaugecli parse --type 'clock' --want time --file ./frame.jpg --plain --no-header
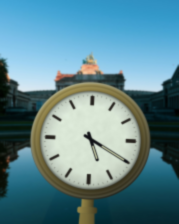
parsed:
5:20
